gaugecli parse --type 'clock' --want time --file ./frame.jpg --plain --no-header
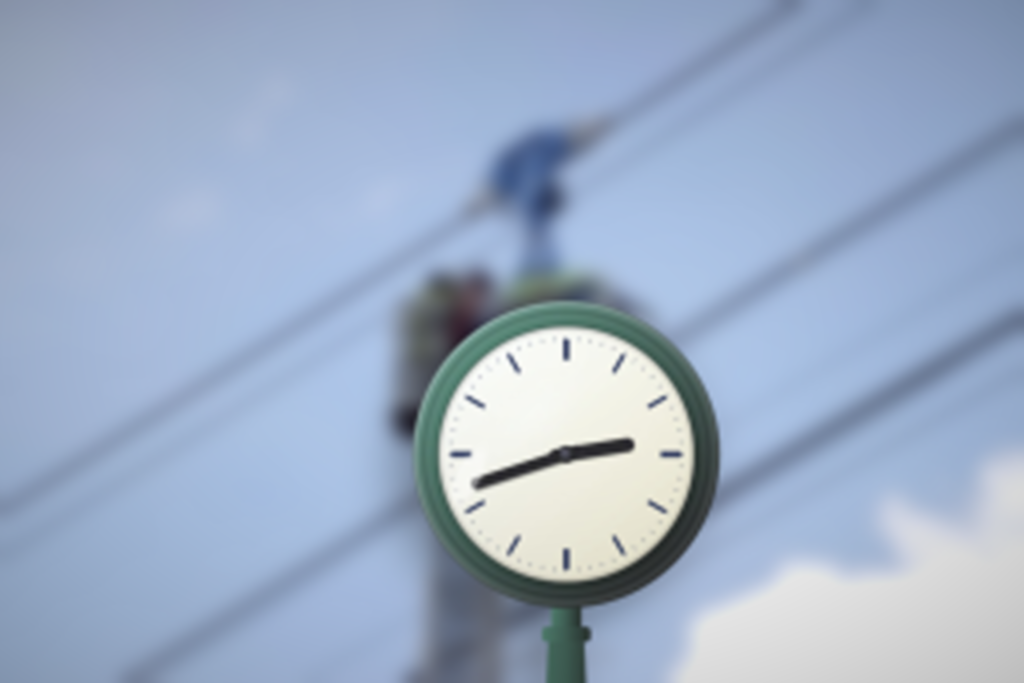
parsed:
2:42
